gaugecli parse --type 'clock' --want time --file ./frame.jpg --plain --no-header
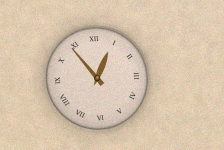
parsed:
12:54
